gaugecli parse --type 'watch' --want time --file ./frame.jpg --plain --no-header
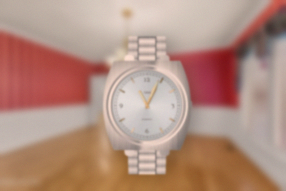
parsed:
11:04
